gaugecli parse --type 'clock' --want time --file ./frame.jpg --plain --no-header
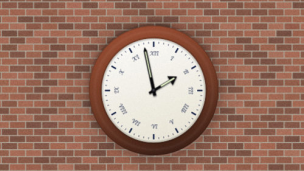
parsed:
1:58
